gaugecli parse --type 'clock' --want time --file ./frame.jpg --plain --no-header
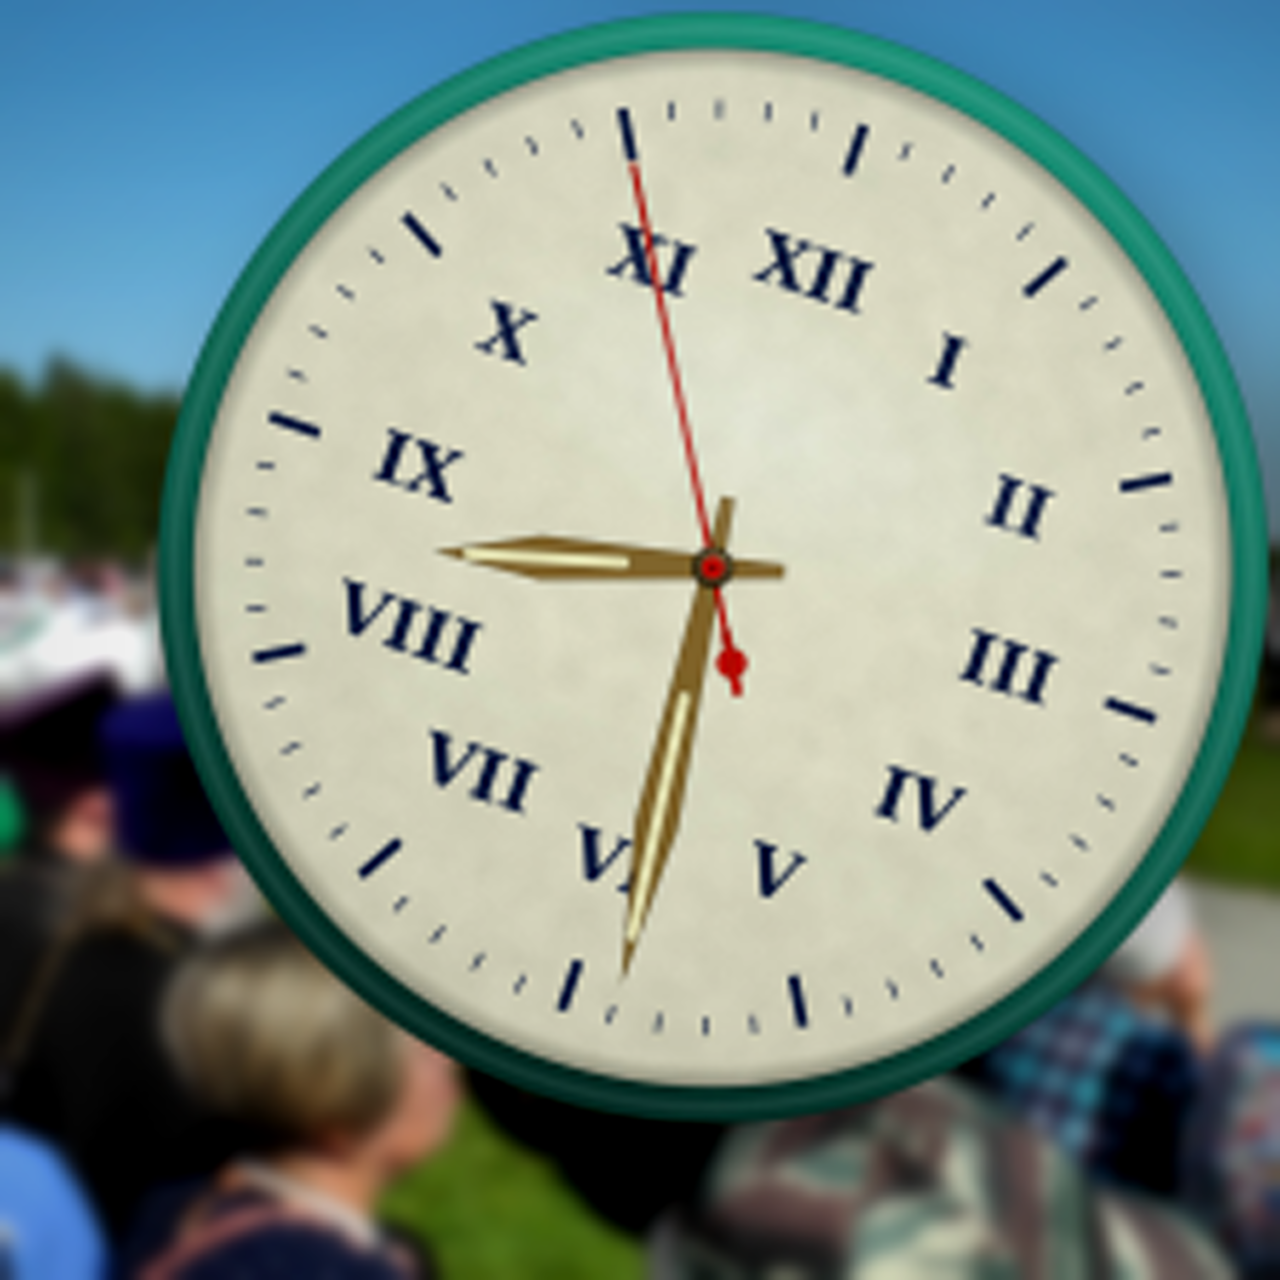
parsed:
8:28:55
